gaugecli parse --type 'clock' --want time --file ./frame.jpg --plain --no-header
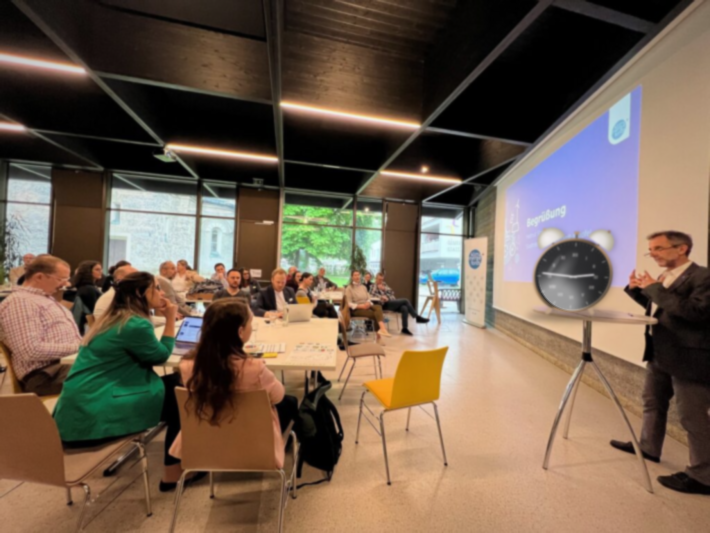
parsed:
2:46
